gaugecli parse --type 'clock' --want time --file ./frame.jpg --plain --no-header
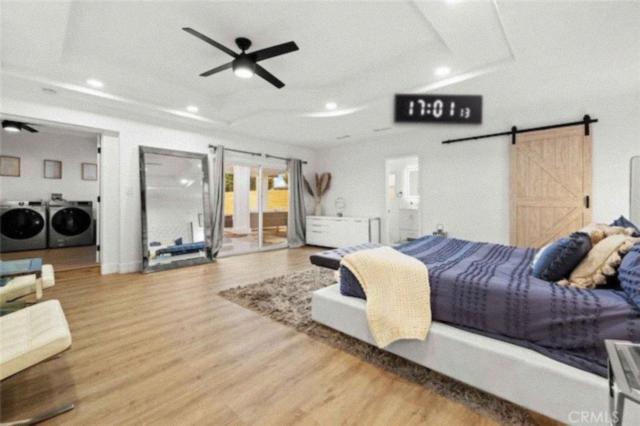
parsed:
17:01
